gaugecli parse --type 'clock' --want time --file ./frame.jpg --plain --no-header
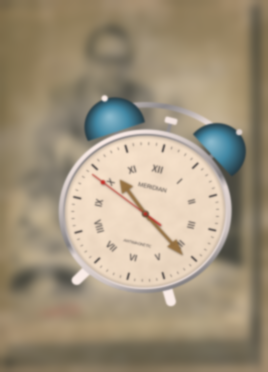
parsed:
10:20:49
